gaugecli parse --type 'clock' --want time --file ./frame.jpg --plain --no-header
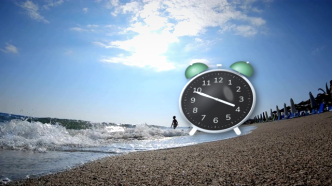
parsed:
3:49
